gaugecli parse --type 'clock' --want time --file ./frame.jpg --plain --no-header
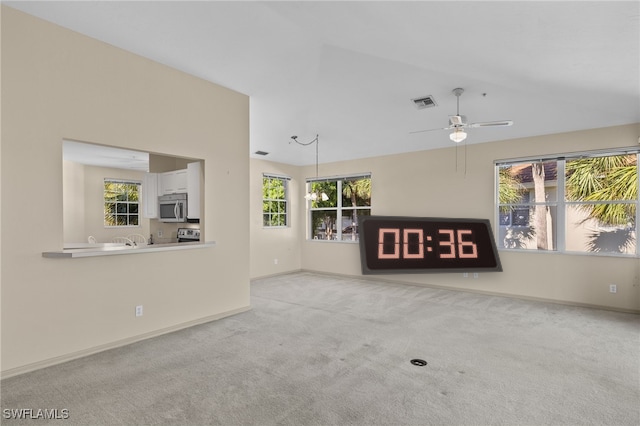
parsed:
0:36
